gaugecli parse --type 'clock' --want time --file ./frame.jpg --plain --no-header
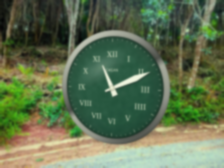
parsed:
11:11
